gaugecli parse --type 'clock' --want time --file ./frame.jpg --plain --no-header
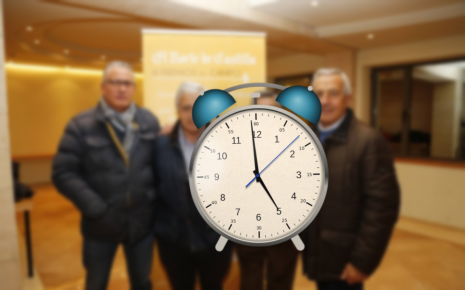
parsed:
4:59:08
